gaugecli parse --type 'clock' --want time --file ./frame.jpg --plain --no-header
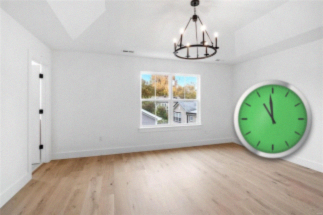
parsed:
10:59
